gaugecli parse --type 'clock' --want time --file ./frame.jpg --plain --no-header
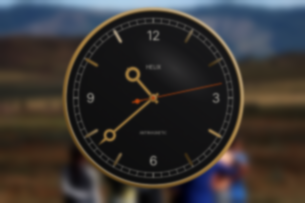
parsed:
10:38:13
